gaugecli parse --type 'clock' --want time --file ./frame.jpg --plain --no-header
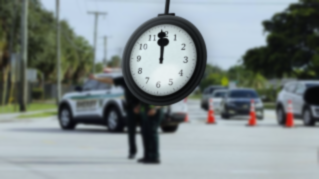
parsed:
11:59
